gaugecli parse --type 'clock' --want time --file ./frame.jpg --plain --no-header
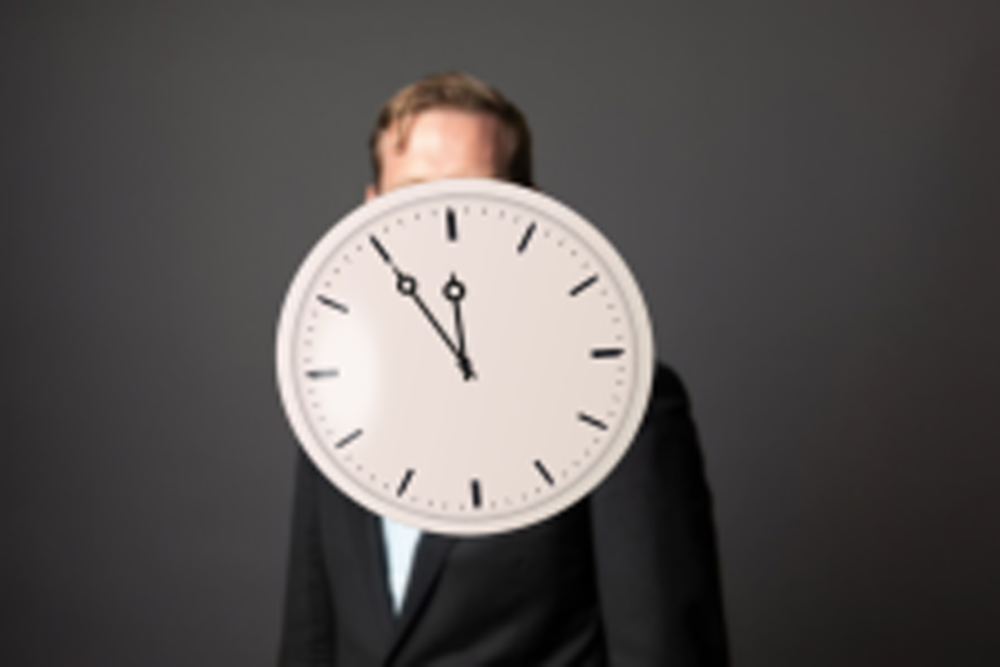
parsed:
11:55
